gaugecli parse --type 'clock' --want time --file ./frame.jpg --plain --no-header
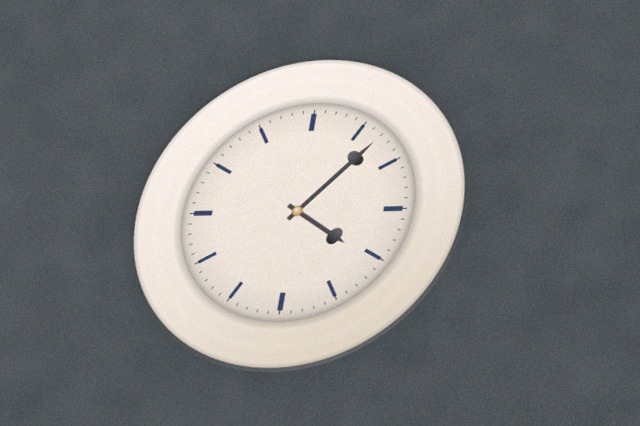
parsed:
4:07
